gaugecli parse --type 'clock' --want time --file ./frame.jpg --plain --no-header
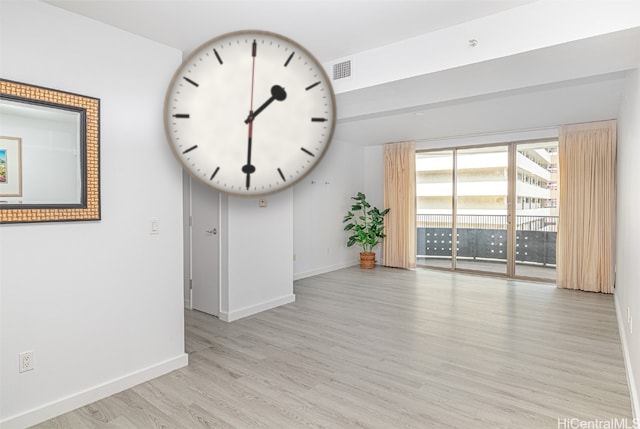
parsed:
1:30:00
